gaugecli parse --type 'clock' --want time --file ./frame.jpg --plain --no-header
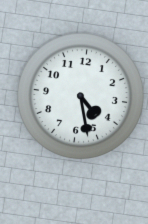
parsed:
4:27
